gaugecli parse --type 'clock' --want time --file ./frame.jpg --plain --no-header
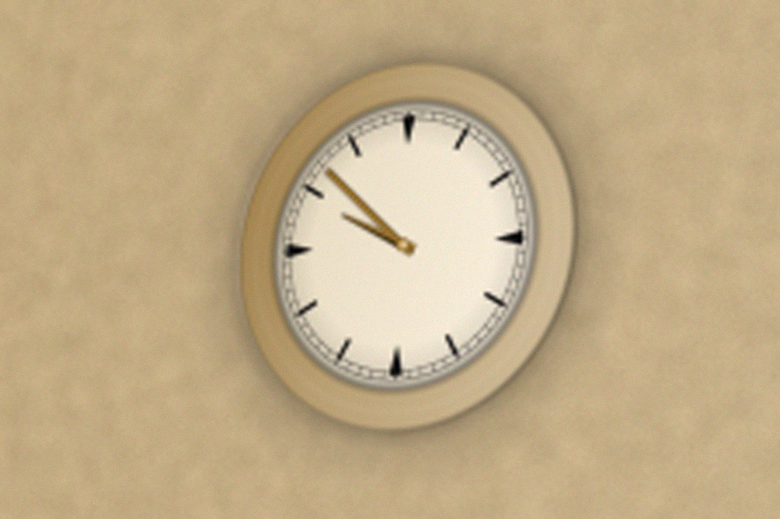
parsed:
9:52
